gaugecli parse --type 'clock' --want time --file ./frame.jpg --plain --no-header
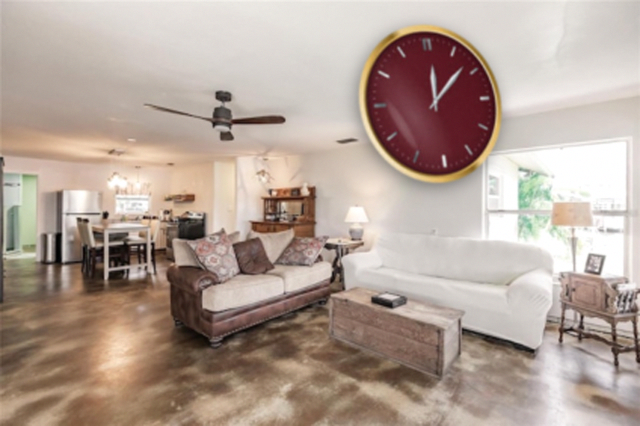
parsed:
12:08
